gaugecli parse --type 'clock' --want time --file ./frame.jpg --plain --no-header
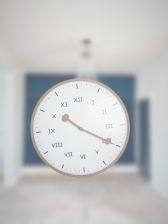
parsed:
10:20
